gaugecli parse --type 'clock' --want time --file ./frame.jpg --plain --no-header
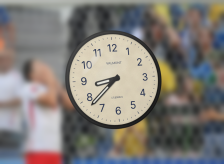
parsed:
8:38
